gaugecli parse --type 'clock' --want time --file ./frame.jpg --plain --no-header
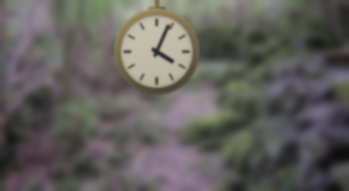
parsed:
4:04
